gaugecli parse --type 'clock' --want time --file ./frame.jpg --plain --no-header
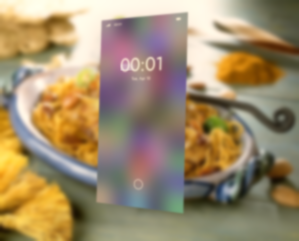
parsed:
0:01
